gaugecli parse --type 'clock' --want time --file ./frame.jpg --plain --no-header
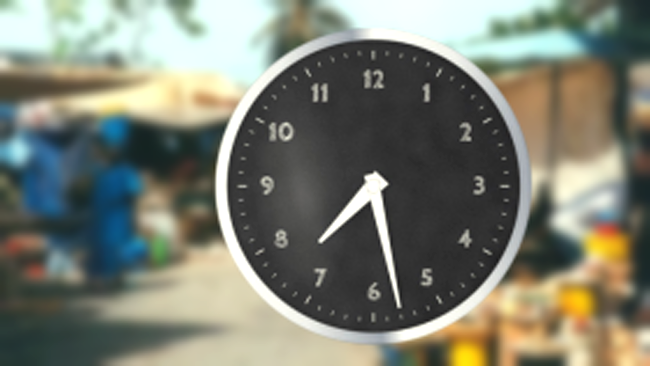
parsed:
7:28
